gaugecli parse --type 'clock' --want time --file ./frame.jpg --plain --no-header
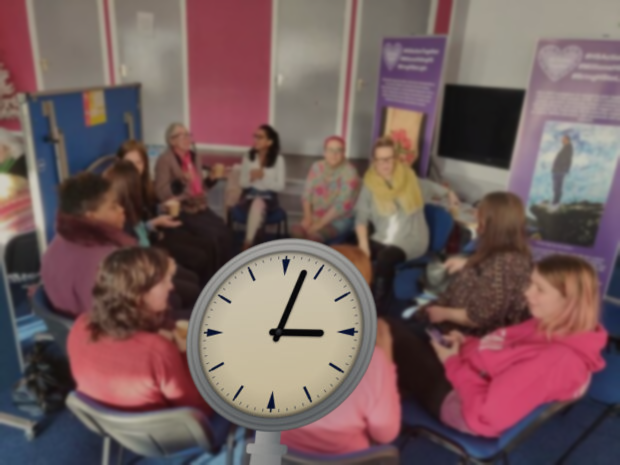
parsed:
3:03
